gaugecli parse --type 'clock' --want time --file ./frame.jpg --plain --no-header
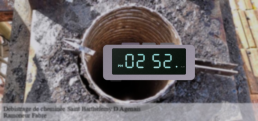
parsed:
2:52
